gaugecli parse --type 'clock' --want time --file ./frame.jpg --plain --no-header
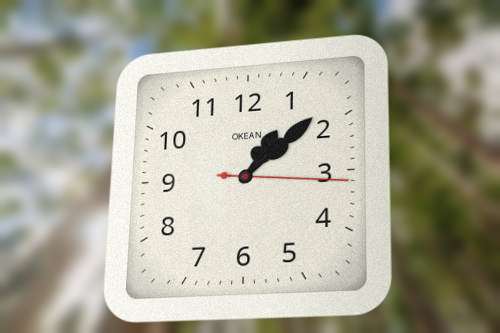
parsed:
1:08:16
